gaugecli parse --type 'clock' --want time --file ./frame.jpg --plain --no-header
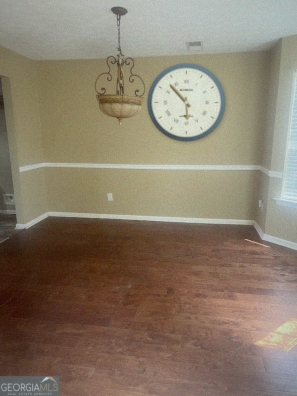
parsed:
5:53
